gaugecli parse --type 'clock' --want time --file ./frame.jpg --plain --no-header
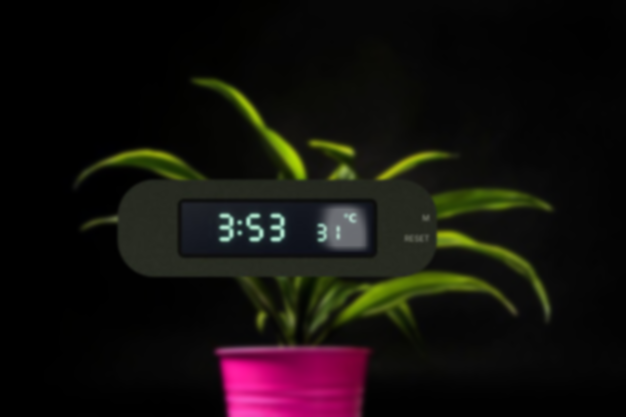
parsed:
3:53
